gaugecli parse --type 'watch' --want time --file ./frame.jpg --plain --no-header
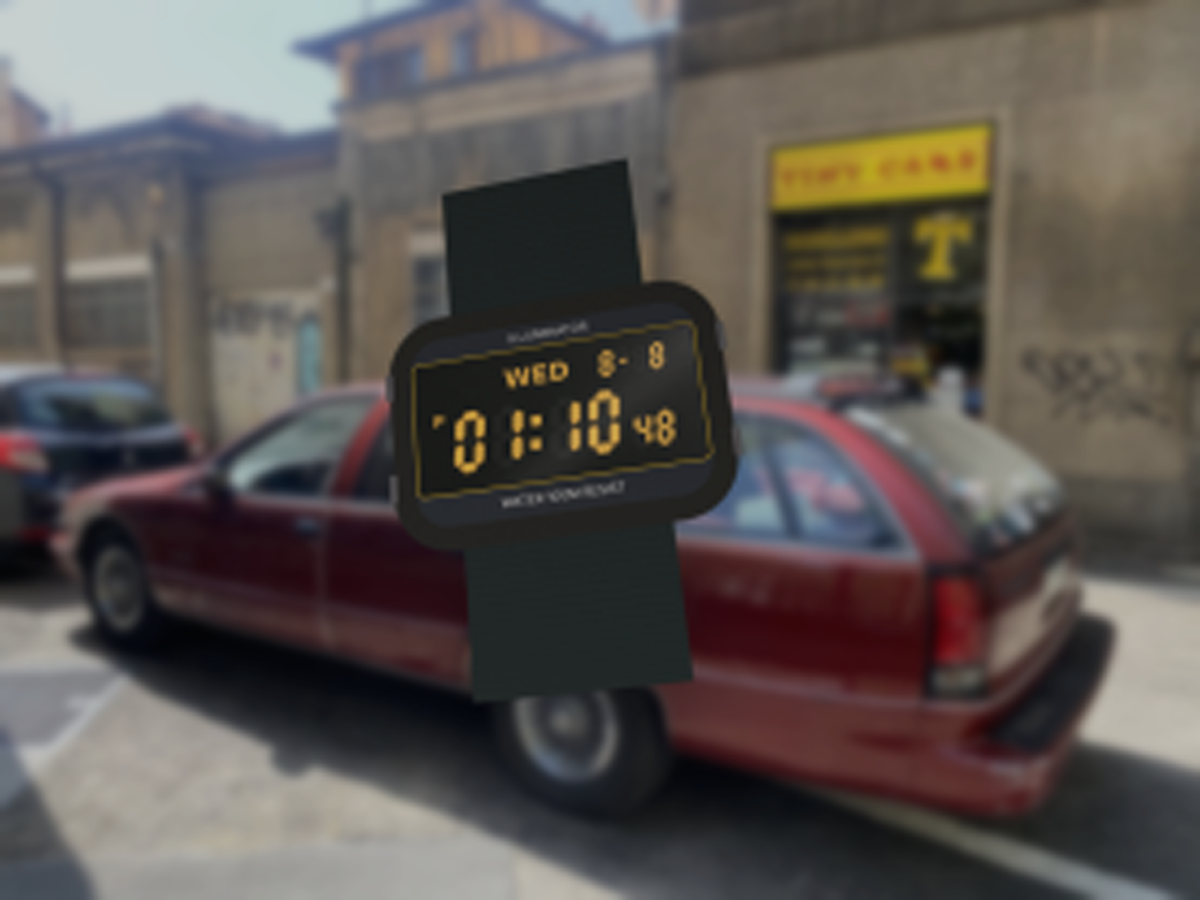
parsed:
1:10:48
